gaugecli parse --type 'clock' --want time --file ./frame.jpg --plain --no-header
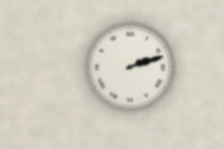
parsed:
2:12
